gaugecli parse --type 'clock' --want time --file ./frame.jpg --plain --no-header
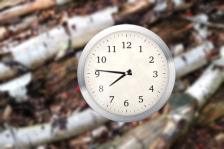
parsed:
7:46
